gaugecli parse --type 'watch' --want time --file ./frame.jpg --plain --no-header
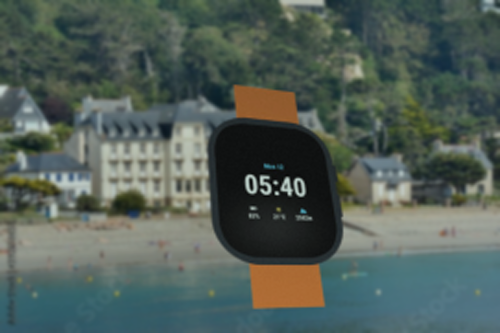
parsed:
5:40
